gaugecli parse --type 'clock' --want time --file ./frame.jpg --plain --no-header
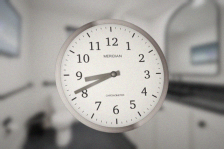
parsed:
8:41
